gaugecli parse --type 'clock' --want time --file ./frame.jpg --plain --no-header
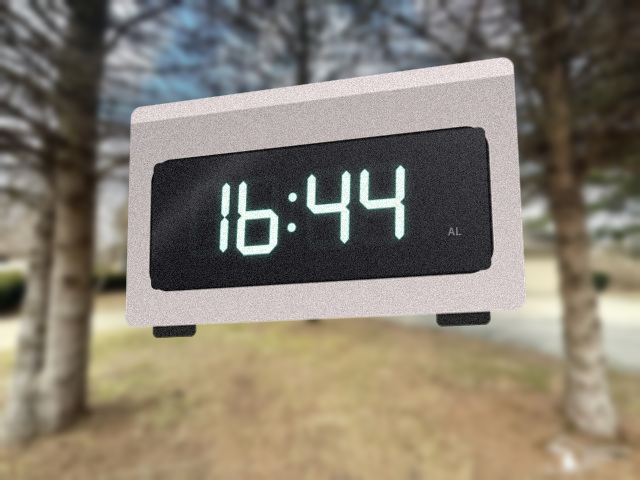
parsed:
16:44
